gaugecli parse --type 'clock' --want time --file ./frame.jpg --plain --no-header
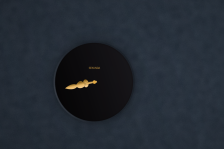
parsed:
8:43
